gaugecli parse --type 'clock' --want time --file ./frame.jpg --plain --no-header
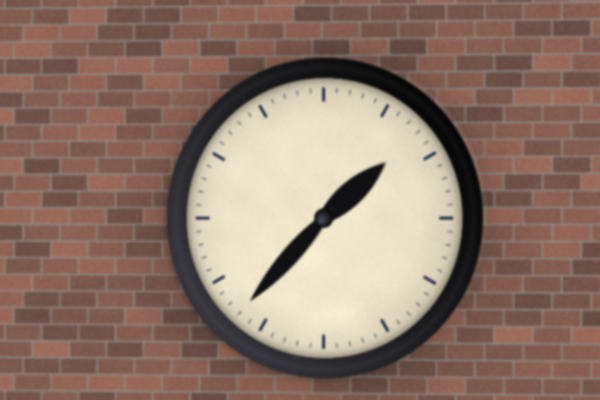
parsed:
1:37
